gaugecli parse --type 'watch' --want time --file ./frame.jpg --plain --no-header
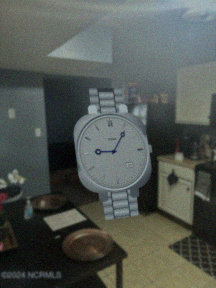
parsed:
9:06
